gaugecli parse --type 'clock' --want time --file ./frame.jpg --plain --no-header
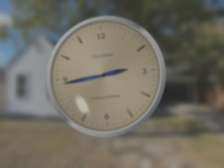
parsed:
2:44
